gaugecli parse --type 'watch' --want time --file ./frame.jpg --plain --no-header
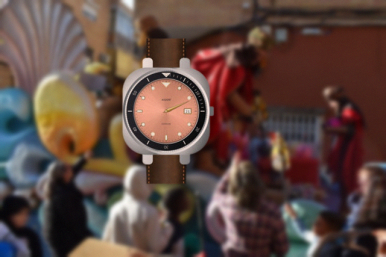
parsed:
2:11
